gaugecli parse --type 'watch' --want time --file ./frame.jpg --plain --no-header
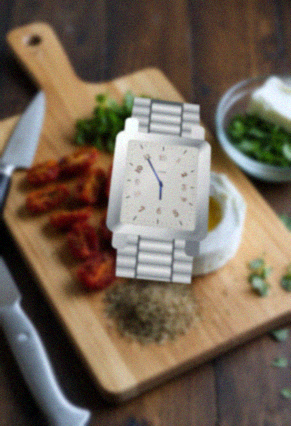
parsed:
5:55
